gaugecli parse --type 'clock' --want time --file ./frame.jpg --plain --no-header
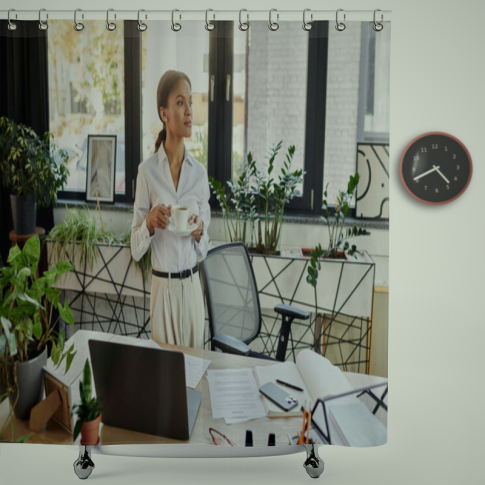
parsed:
4:41
